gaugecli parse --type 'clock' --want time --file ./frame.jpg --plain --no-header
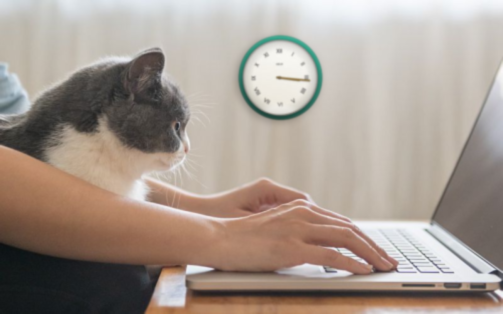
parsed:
3:16
